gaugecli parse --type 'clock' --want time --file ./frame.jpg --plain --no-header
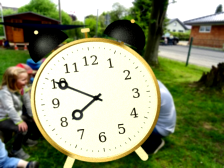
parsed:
7:50
